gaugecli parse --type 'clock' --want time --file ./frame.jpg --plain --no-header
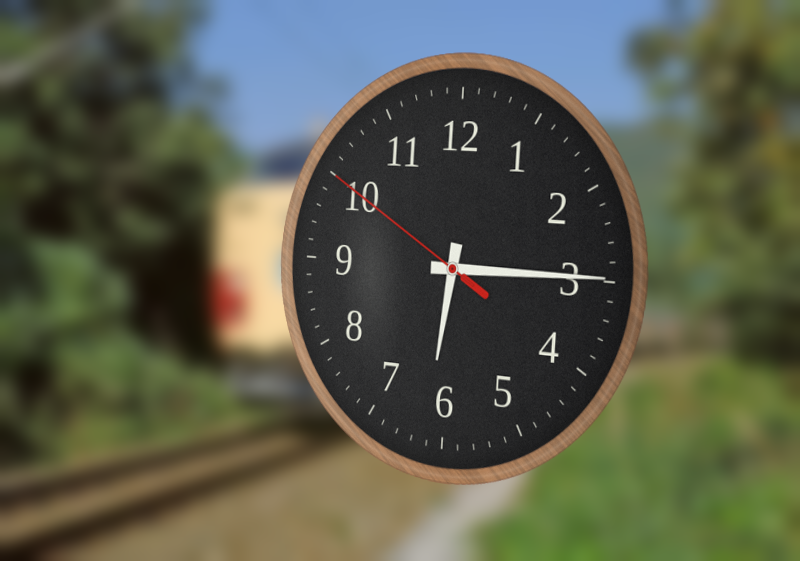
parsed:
6:14:50
